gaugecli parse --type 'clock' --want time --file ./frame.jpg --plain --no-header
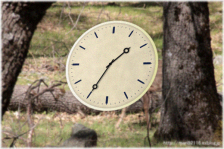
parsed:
1:35
